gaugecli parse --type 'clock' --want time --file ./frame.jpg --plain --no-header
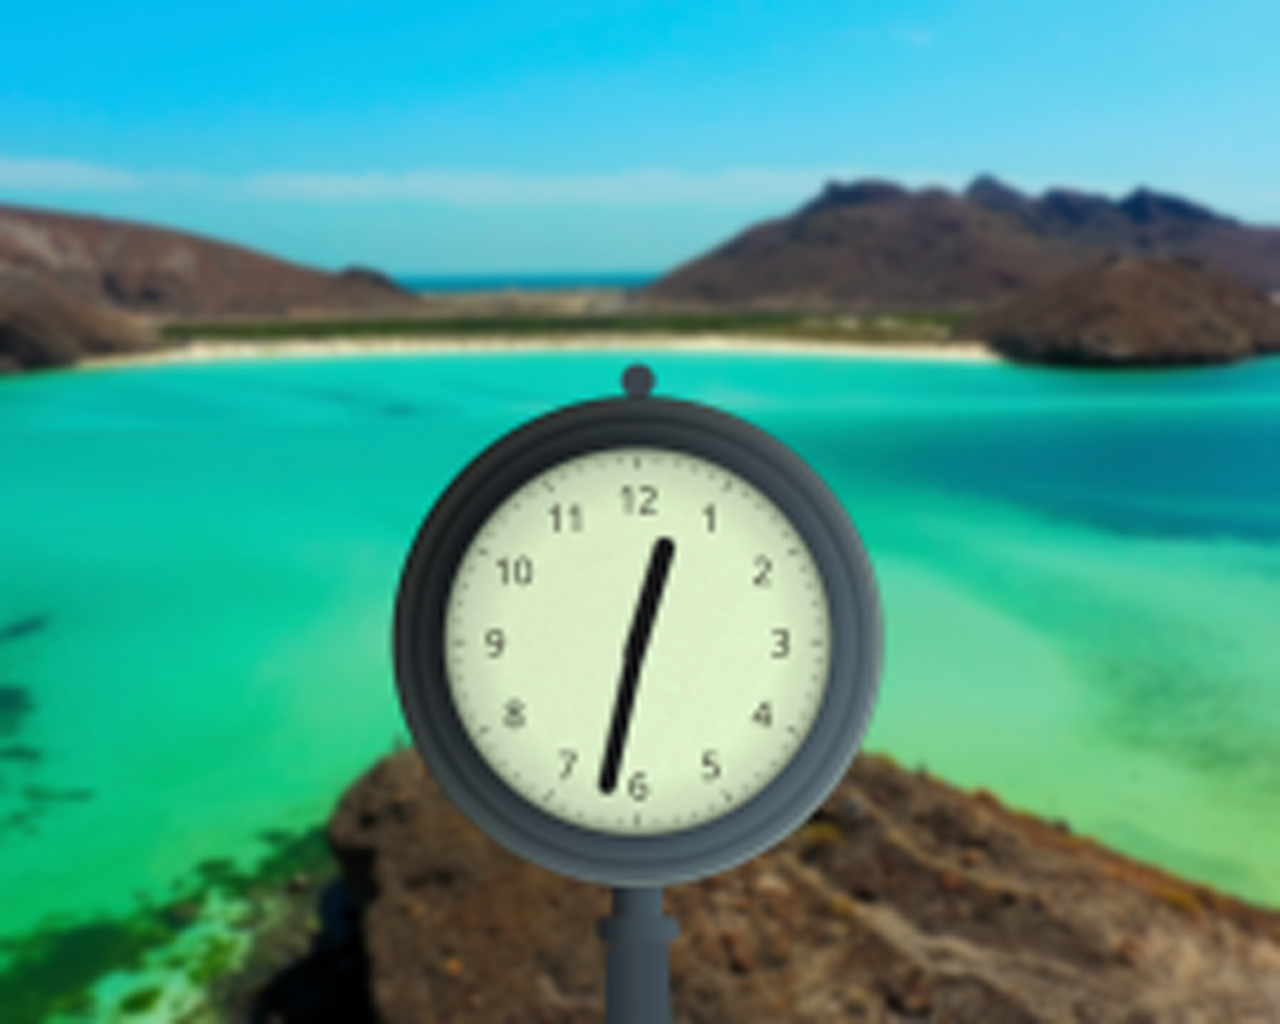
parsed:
12:32
